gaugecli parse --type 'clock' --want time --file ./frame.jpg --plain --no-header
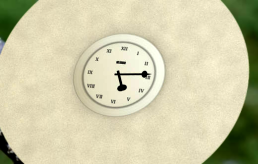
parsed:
5:14
